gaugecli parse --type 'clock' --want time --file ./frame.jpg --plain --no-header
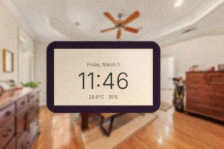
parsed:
11:46
